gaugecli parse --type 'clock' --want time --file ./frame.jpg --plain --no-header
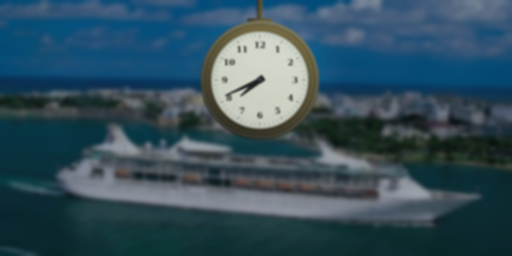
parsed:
7:41
